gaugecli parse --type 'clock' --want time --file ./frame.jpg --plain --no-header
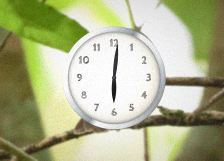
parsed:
6:01
